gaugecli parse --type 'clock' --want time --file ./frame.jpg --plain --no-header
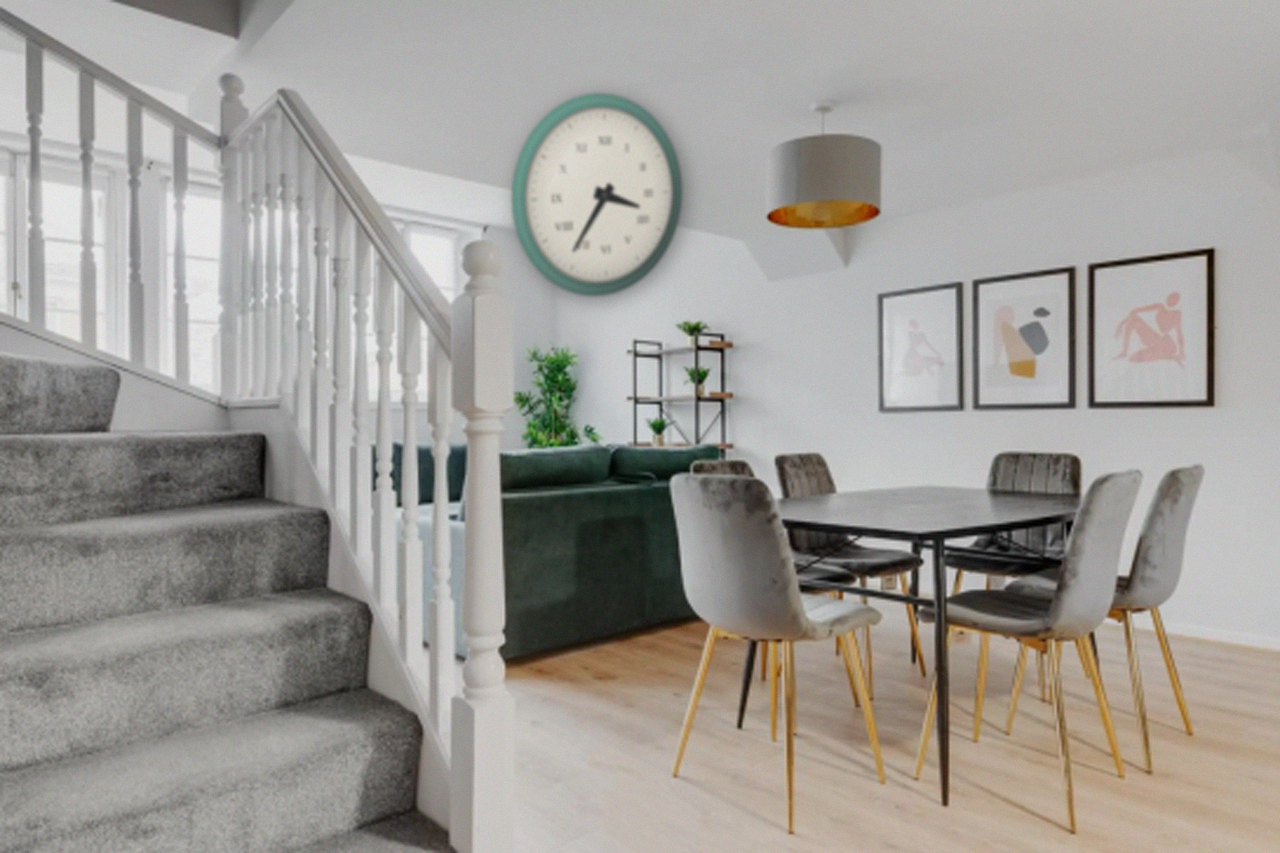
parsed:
3:36
